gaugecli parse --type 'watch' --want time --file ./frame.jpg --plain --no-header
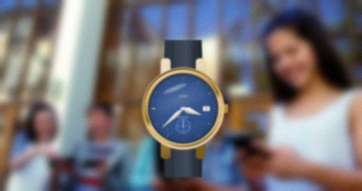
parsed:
3:38
